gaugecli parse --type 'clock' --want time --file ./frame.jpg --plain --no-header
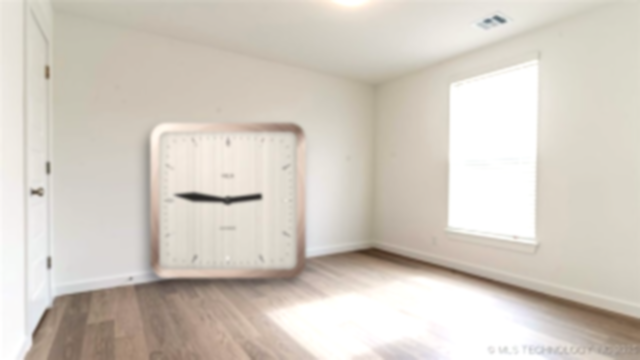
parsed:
2:46
